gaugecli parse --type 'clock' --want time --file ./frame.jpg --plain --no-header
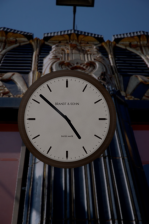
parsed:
4:52
